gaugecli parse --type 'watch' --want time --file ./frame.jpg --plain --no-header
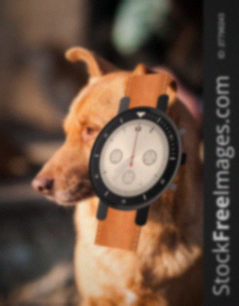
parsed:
7:36
